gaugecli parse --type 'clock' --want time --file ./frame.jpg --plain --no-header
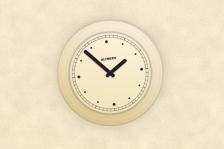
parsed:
1:53
